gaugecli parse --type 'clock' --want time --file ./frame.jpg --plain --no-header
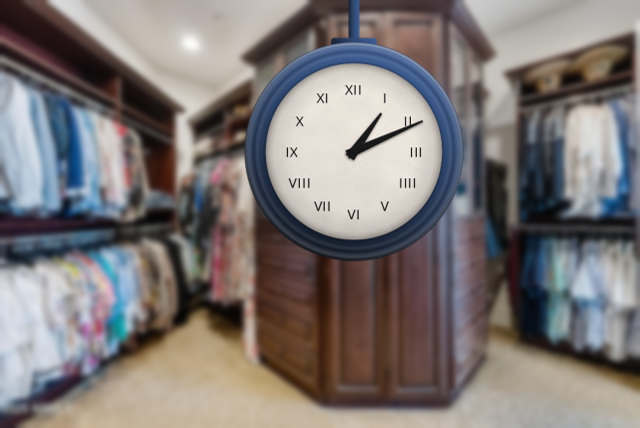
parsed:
1:11
